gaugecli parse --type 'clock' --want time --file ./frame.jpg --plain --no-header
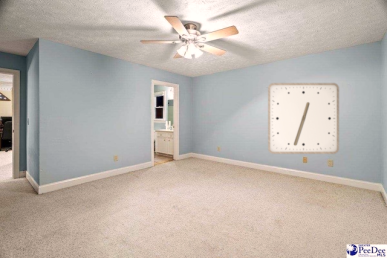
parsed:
12:33
